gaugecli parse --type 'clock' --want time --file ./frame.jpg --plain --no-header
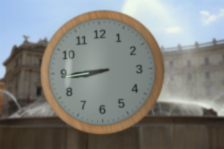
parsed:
8:44
